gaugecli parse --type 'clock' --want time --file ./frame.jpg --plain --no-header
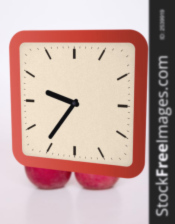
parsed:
9:36
